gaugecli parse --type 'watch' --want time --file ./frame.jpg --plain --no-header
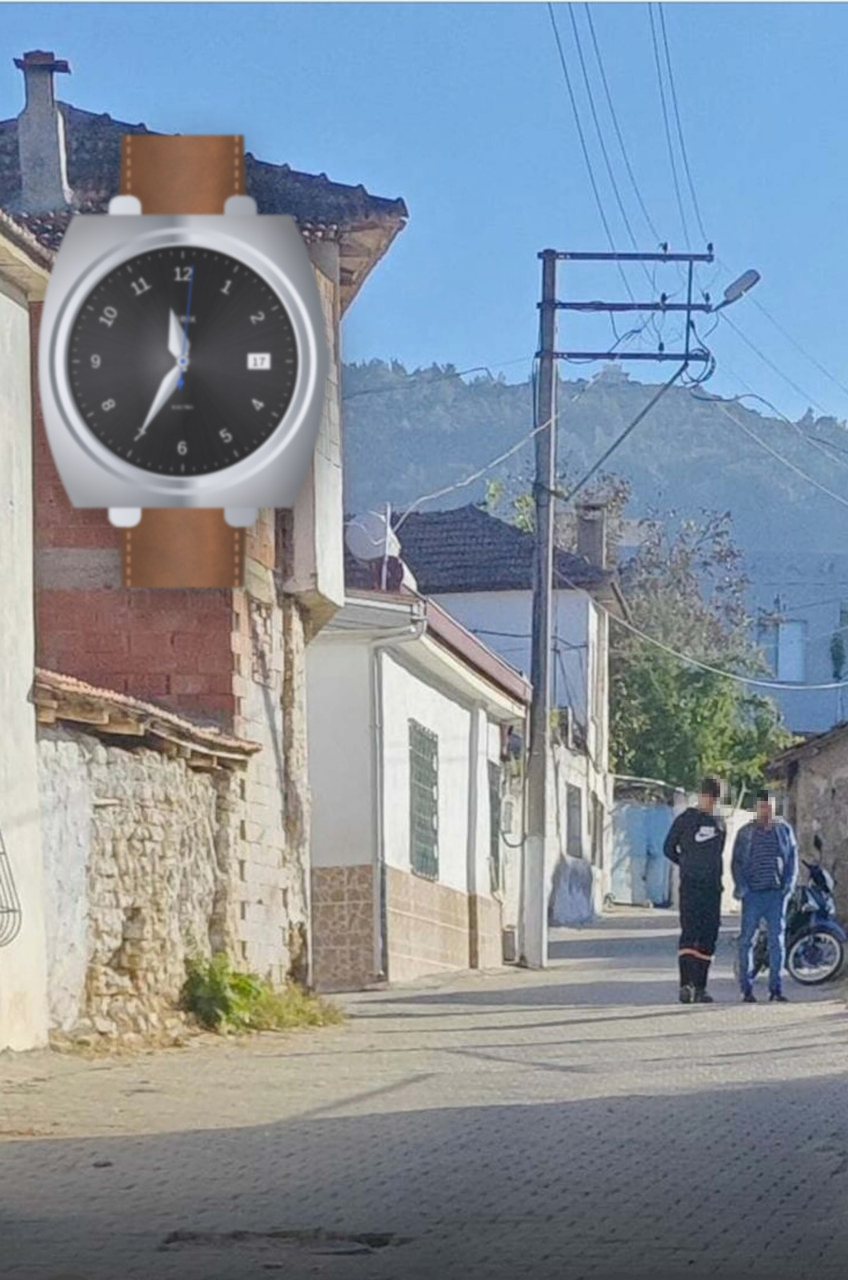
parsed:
11:35:01
